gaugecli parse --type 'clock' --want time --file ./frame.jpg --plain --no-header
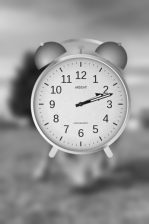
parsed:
2:12
